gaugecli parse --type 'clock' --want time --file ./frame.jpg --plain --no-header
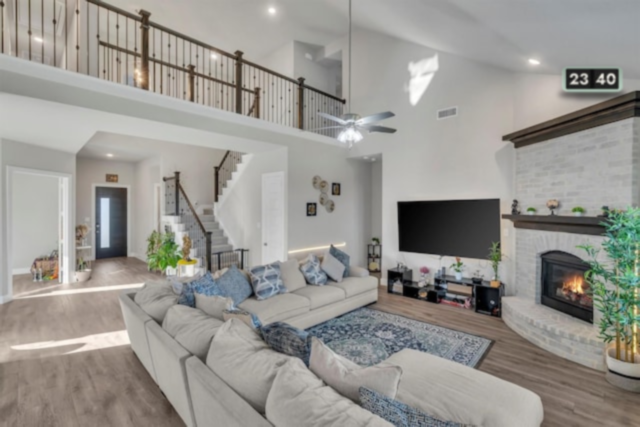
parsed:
23:40
